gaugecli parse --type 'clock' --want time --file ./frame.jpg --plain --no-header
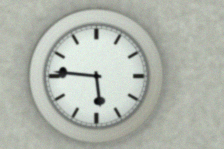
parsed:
5:46
